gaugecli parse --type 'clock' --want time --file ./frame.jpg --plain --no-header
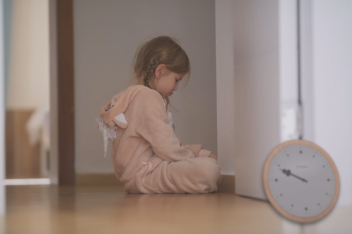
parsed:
9:49
